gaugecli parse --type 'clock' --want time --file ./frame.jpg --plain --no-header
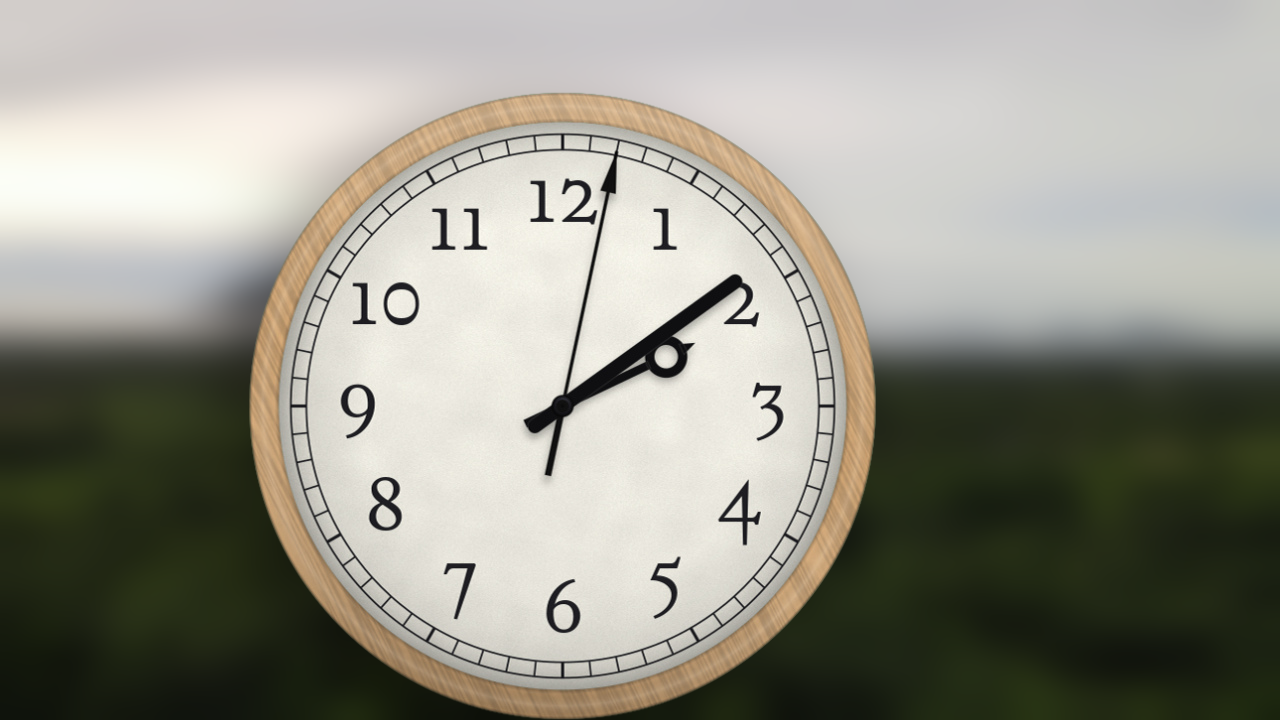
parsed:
2:09:02
